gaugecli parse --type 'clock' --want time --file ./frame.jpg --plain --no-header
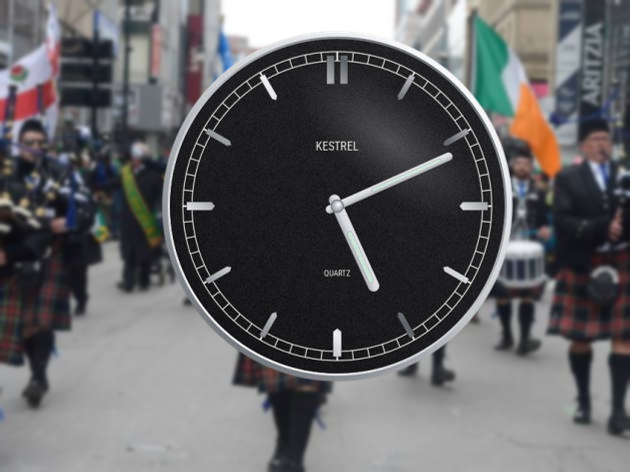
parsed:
5:11
